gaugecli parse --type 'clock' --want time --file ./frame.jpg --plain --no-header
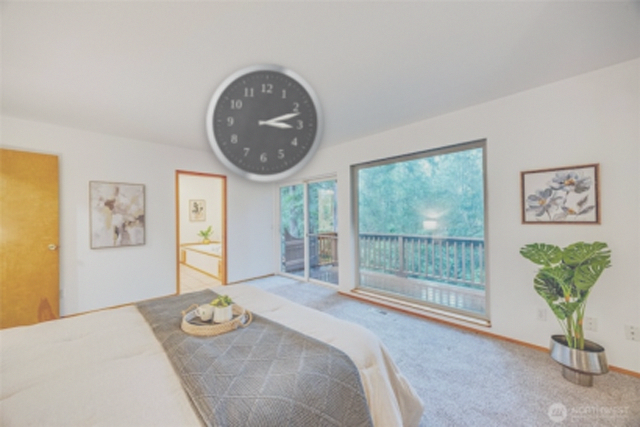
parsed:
3:12
